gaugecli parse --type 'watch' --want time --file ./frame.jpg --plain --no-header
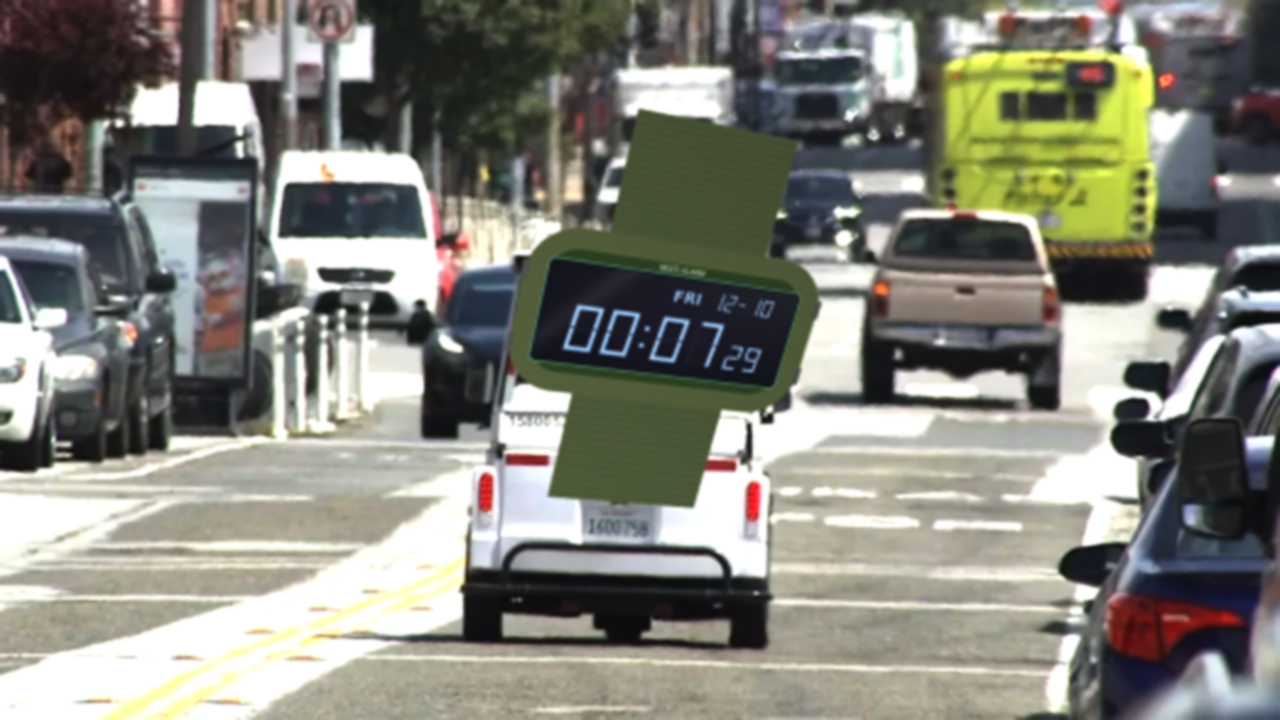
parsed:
0:07:29
